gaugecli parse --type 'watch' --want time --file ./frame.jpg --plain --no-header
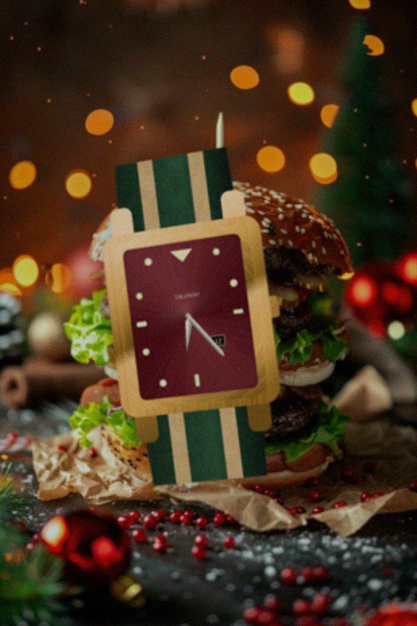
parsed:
6:24
